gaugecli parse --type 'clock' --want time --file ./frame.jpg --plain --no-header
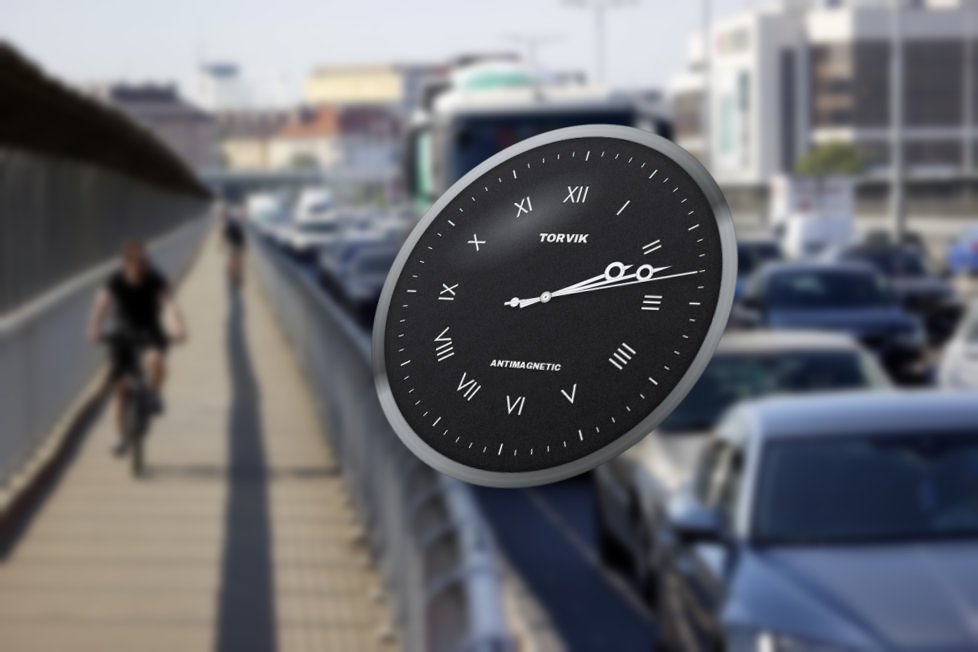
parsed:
2:12:13
